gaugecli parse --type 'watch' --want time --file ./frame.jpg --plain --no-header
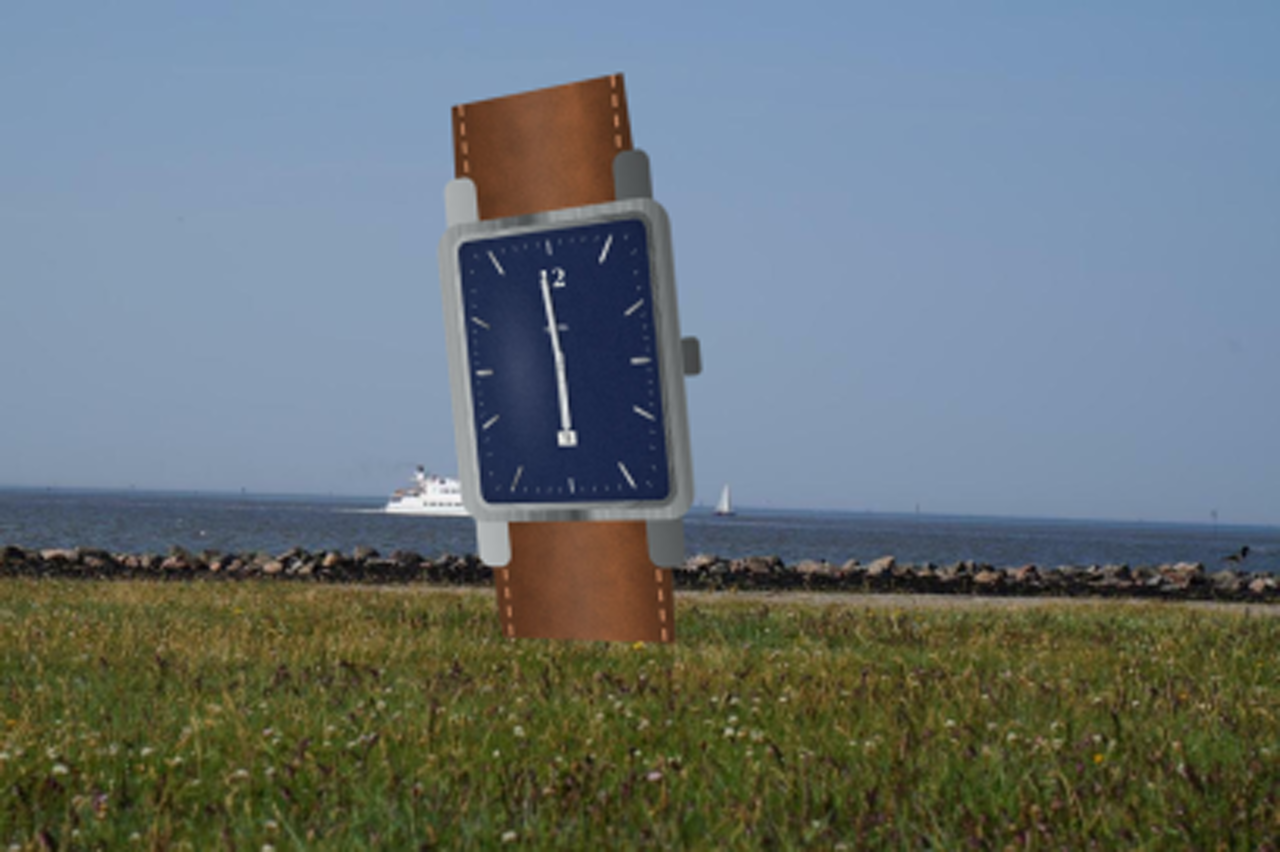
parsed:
5:59
